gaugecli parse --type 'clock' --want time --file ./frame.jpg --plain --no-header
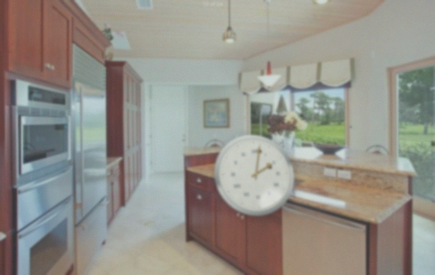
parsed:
2:02
